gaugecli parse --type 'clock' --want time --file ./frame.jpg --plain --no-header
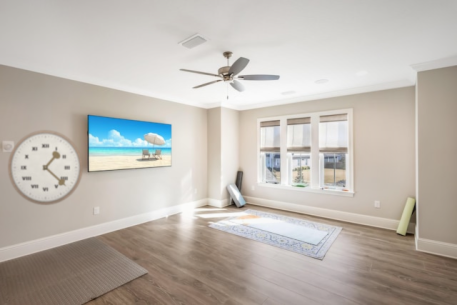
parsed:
1:22
